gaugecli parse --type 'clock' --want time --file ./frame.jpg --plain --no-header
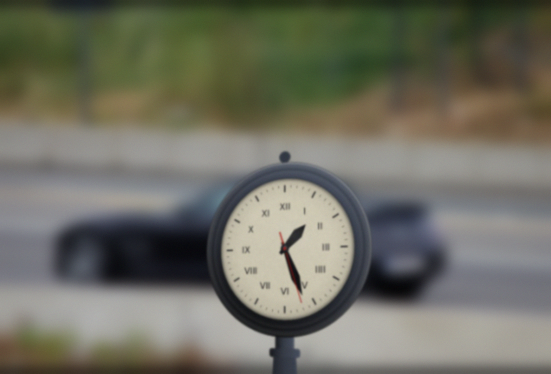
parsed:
1:26:27
